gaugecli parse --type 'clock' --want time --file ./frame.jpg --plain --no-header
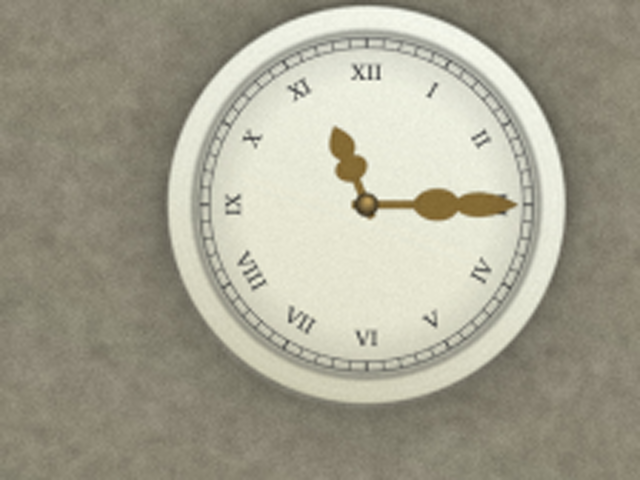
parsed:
11:15
